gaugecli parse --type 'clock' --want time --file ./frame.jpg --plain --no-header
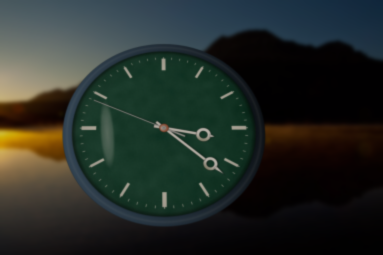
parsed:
3:21:49
